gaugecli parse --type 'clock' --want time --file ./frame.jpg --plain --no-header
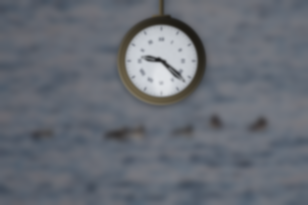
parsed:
9:22
